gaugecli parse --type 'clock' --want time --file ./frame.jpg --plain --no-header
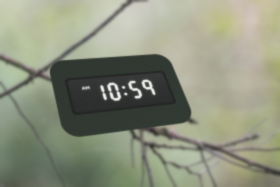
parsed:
10:59
